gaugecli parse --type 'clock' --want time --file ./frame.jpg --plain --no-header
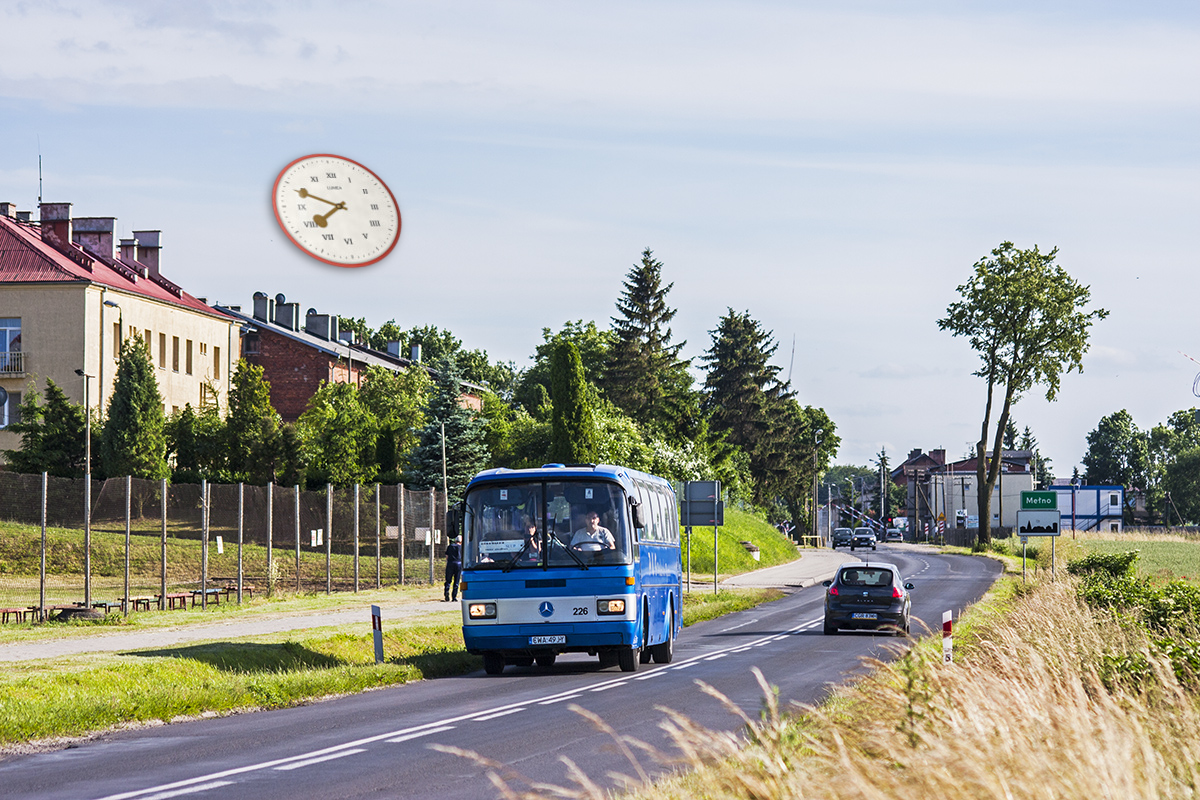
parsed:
7:49
